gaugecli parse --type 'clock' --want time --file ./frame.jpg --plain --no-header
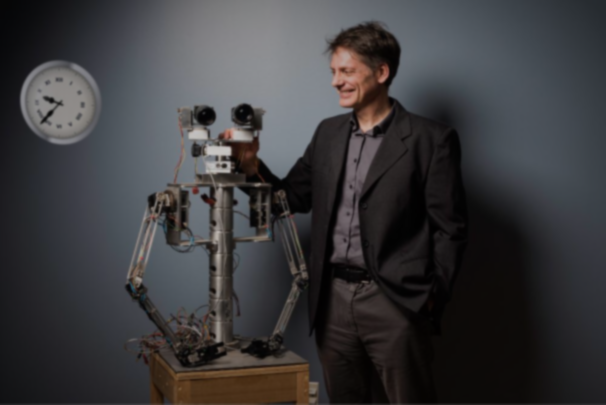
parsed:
9:37
